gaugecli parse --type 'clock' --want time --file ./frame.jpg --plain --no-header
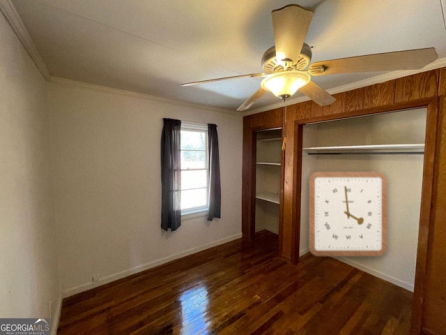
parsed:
3:59
